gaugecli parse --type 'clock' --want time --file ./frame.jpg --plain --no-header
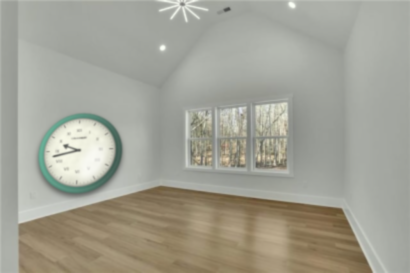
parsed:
9:43
